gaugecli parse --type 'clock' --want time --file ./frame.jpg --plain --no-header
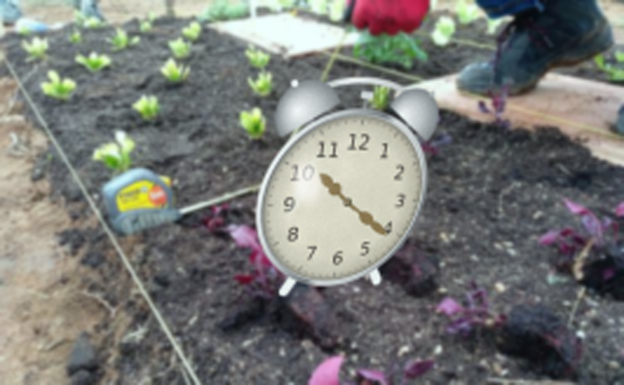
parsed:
10:21
